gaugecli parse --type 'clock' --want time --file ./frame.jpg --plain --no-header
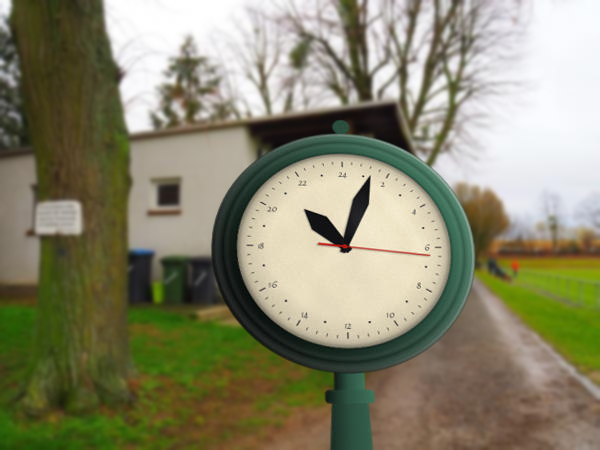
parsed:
21:03:16
